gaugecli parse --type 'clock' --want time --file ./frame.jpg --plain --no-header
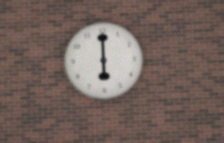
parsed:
6:00
